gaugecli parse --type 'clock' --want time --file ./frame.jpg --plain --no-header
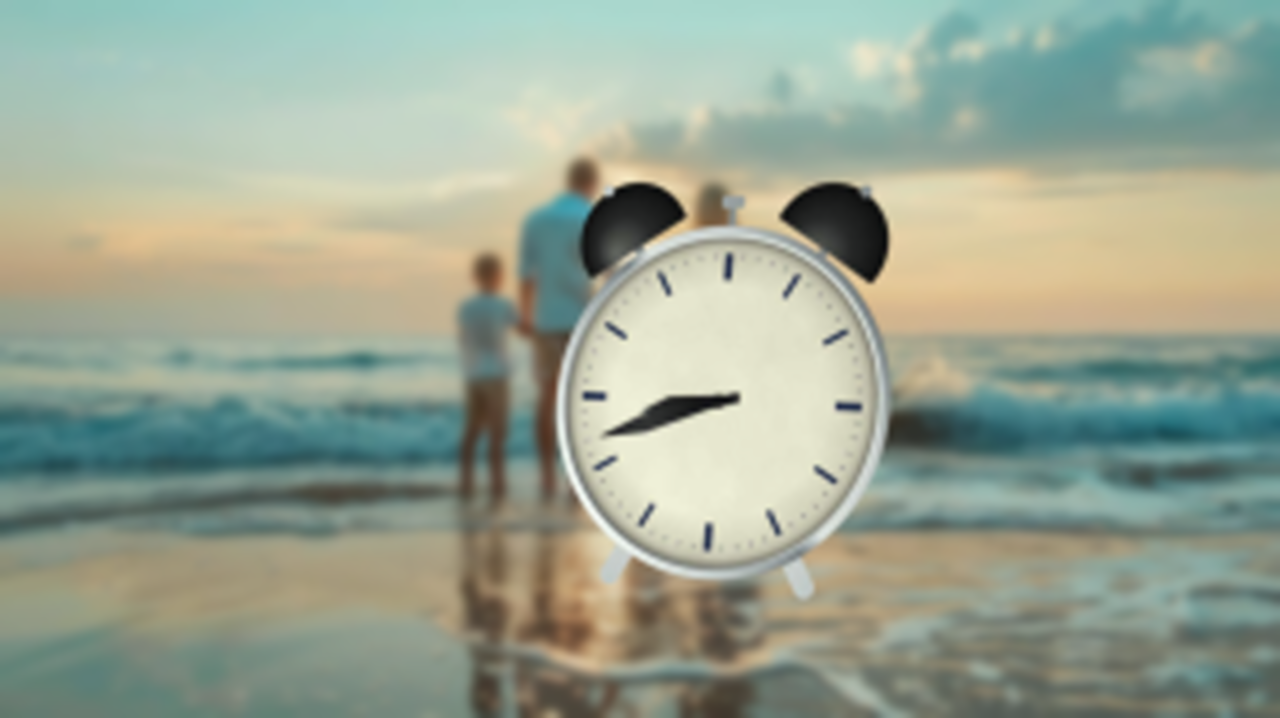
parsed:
8:42
